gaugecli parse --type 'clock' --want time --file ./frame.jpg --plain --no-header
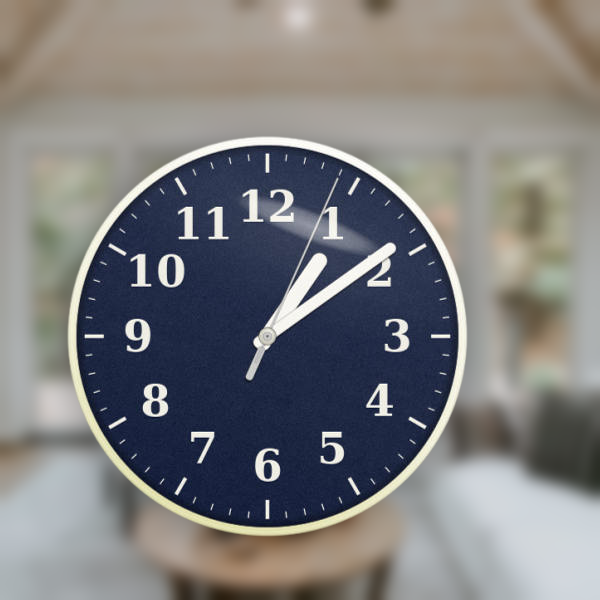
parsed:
1:09:04
